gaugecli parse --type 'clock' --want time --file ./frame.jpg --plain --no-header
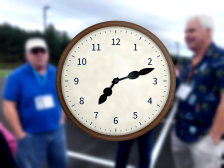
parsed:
7:12
